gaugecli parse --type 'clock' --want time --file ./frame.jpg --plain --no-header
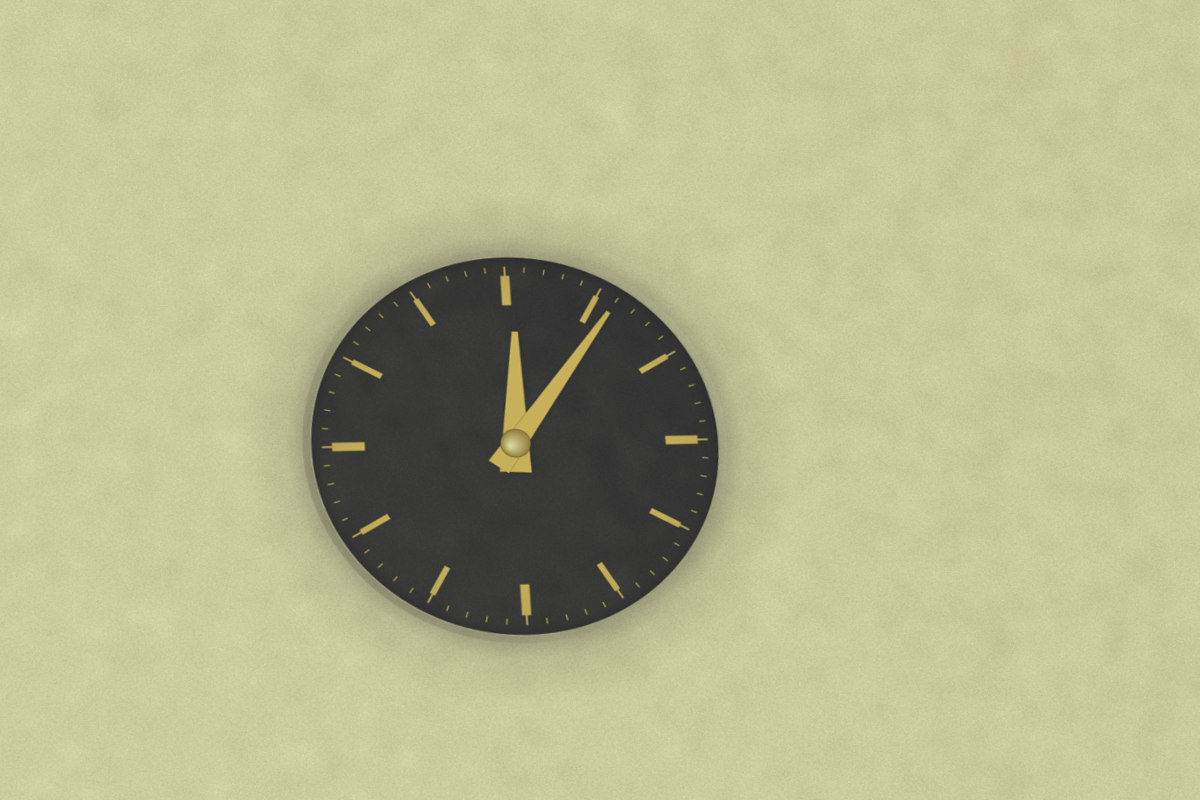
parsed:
12:06
